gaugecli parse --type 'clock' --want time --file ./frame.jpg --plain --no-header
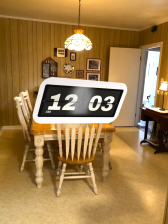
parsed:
12:03
